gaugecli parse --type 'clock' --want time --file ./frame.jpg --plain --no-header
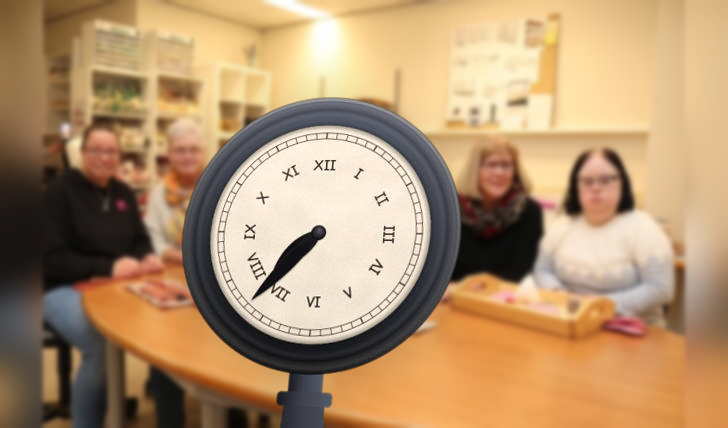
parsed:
7:37
